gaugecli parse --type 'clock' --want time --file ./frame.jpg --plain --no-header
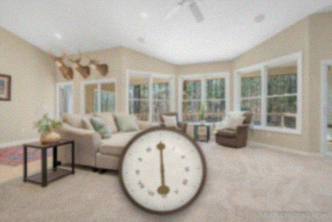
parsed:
6:00
